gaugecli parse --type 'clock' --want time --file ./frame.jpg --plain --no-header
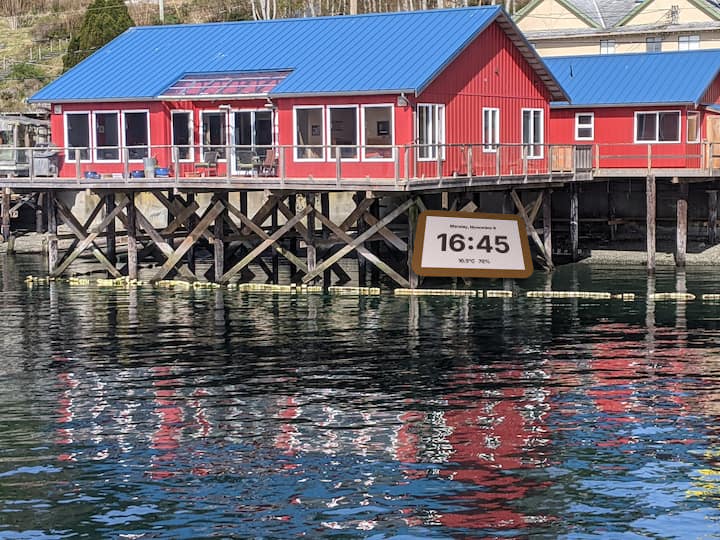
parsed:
16:45
